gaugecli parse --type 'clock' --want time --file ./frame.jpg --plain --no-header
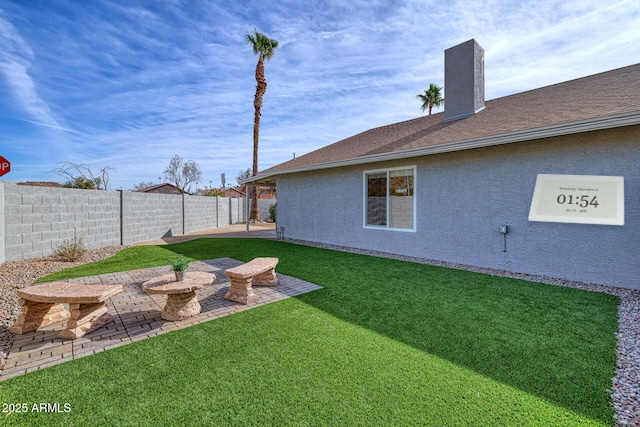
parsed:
1:54
